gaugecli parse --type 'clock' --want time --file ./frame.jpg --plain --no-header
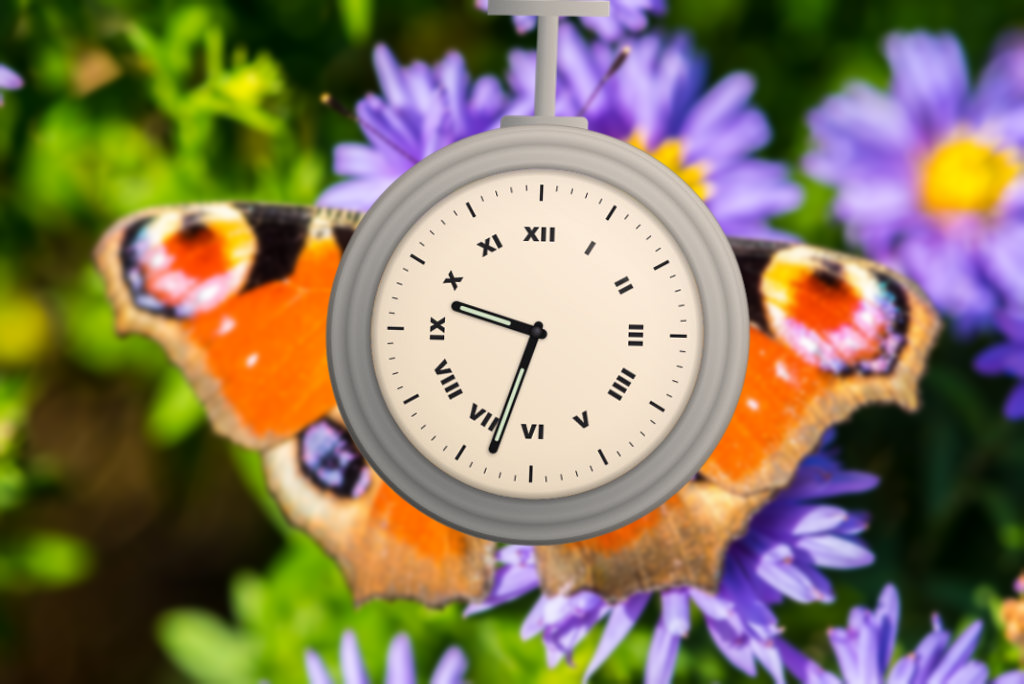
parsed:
9:33
